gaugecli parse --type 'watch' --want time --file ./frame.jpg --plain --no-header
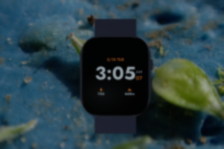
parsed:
3:05
